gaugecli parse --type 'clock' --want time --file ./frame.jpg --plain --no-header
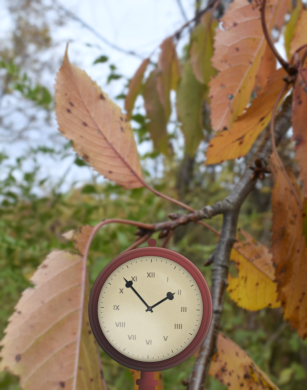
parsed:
1:53
